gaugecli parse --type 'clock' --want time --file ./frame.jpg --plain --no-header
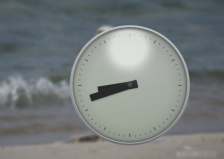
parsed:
8:42
